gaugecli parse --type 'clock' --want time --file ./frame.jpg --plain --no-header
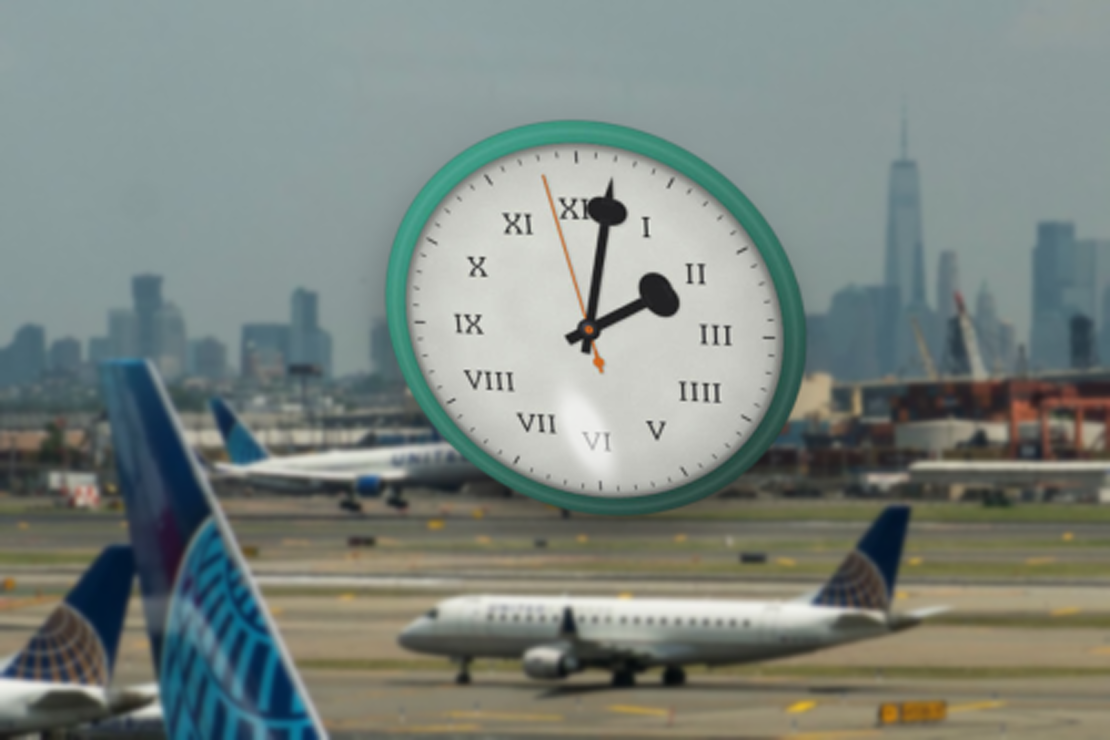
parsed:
2:01:58
